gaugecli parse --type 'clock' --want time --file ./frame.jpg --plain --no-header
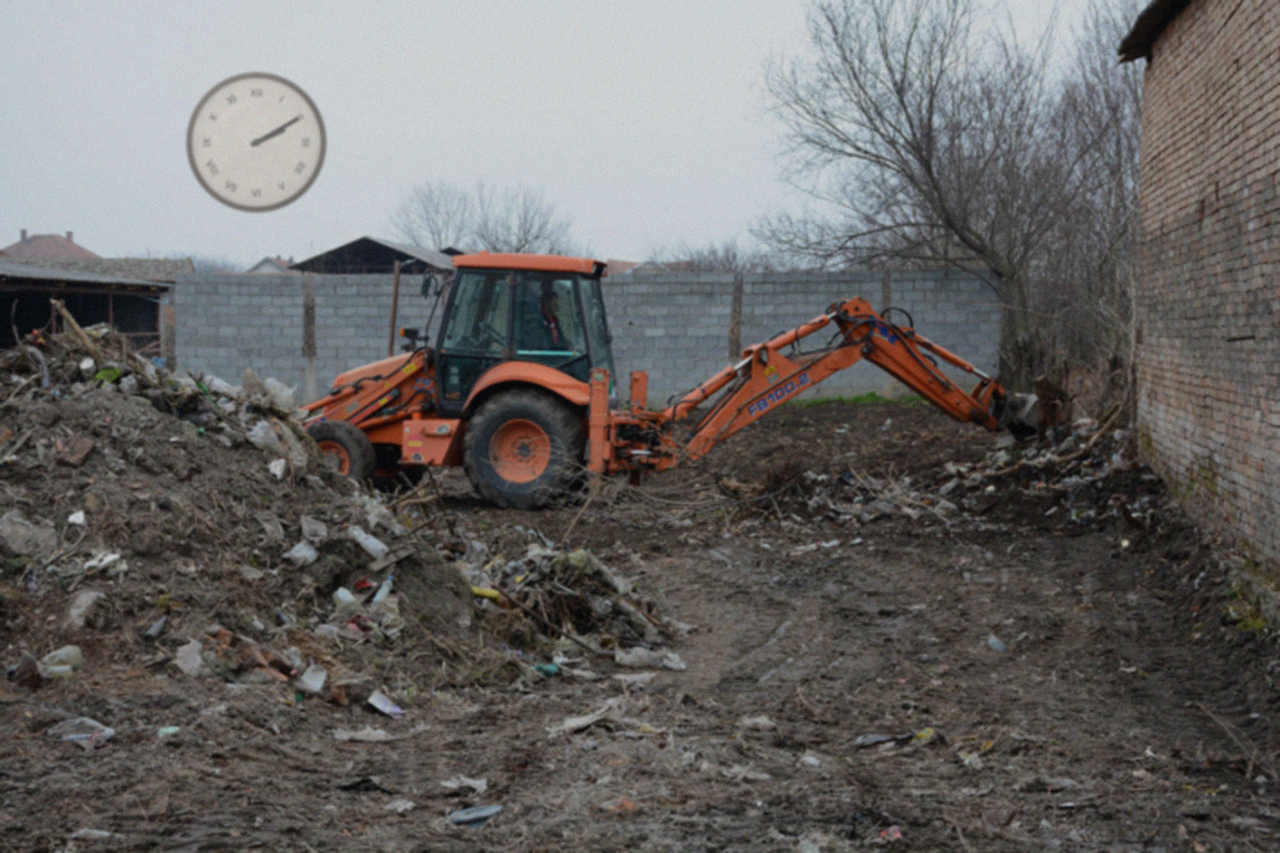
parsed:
2:10
